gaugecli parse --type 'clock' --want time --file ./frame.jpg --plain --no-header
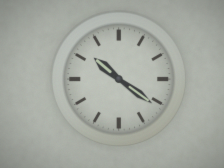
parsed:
10:21
